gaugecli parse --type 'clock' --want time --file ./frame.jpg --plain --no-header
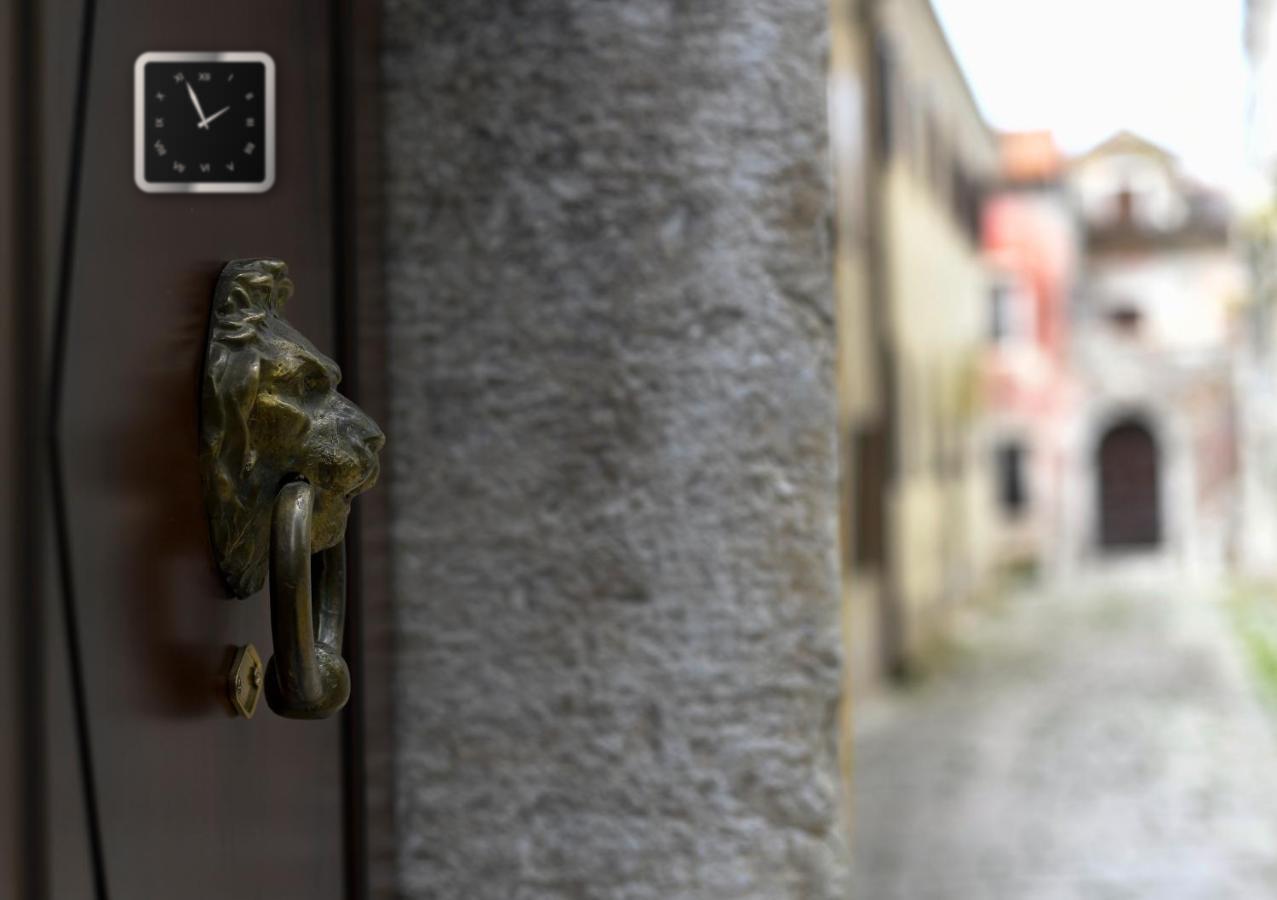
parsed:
1:56
